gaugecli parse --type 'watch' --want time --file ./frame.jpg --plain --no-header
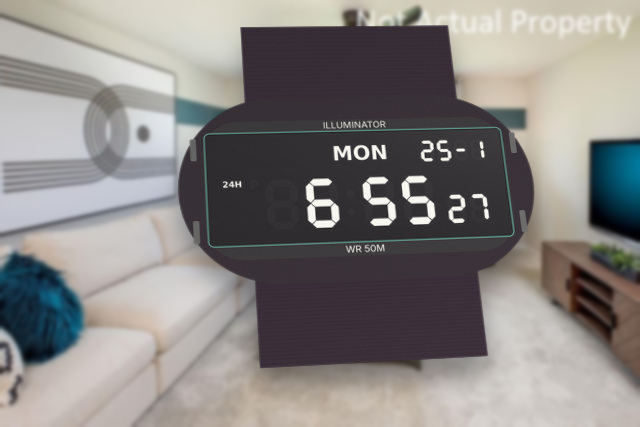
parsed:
6:55:27
